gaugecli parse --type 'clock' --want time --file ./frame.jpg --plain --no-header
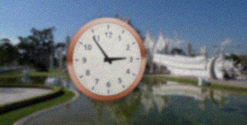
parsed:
2:54
